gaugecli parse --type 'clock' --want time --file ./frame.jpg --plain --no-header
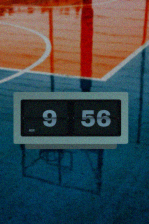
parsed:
9:56
